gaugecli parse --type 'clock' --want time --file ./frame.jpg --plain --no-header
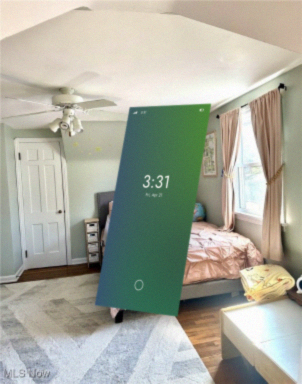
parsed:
3:31
